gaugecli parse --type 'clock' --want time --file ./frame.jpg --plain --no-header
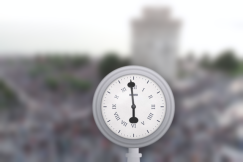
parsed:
5:59
